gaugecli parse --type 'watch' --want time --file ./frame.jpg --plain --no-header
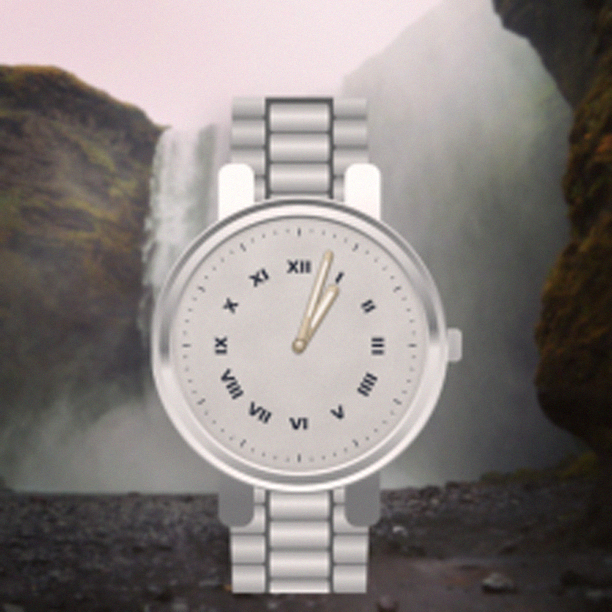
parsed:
1:03
